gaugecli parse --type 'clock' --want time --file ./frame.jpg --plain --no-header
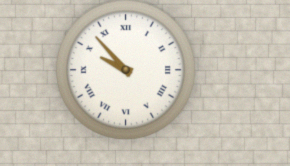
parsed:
9:53
